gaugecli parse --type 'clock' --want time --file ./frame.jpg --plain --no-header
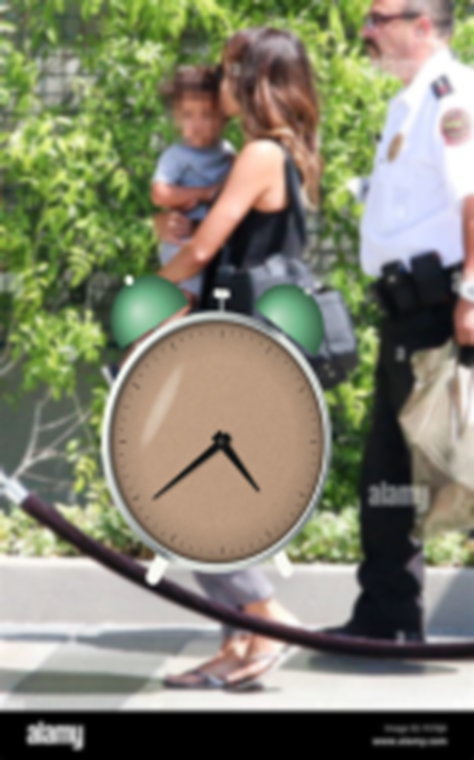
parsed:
4:39
